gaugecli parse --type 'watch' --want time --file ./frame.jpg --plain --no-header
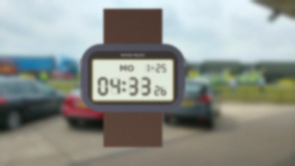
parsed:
4:33
